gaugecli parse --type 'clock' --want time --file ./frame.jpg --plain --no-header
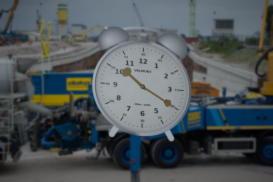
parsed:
10:20
